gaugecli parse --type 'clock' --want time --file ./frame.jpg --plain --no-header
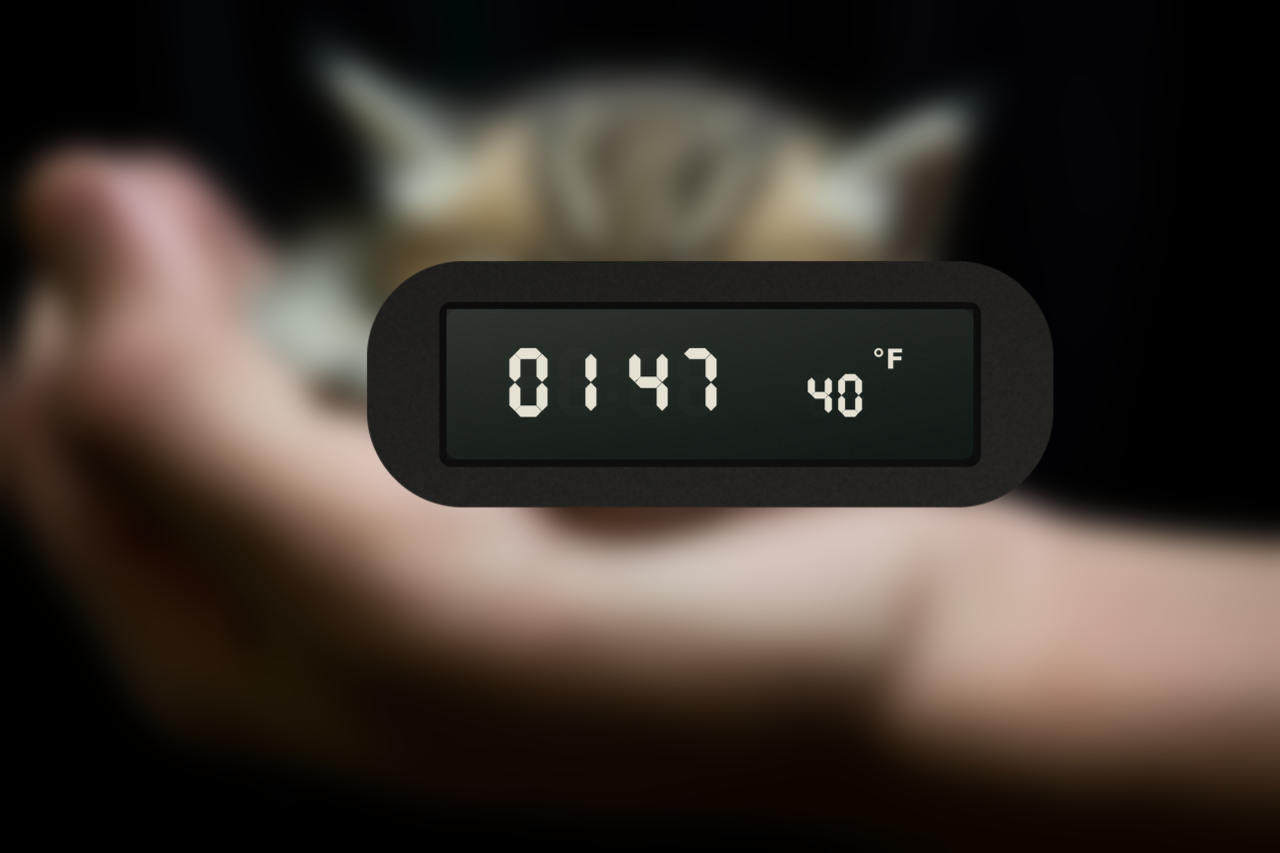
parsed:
1:47
